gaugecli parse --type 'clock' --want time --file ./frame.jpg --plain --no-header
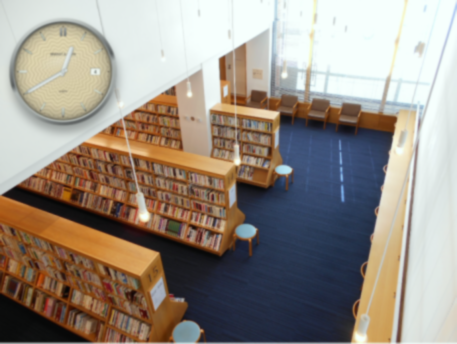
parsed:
12:40
